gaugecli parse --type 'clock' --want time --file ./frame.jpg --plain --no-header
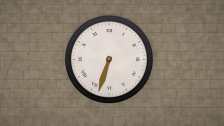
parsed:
6:33
